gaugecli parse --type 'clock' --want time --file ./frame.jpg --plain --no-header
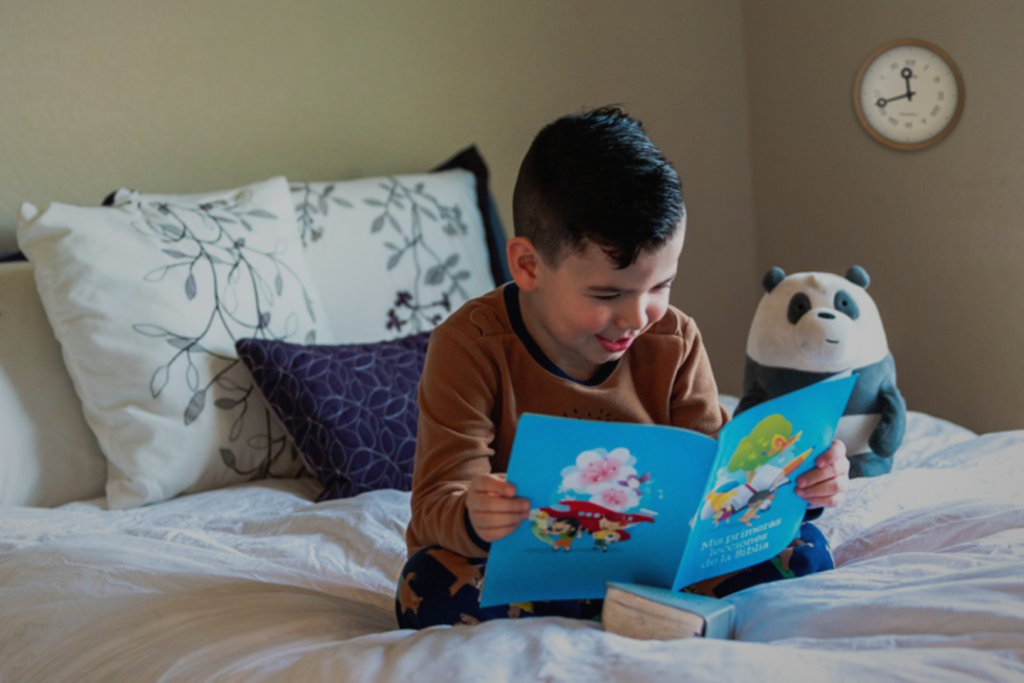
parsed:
11:42
